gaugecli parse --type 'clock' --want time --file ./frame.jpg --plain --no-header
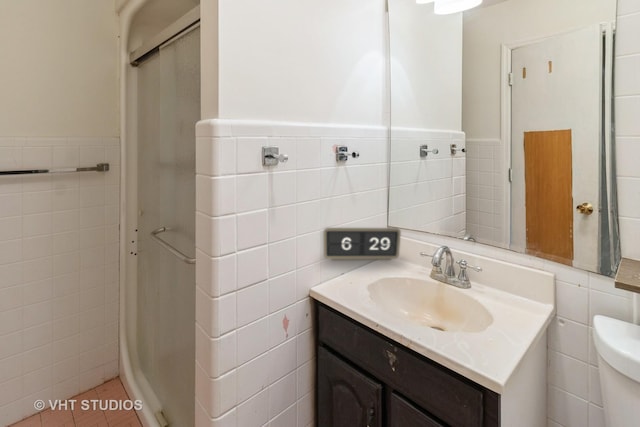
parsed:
6:29
